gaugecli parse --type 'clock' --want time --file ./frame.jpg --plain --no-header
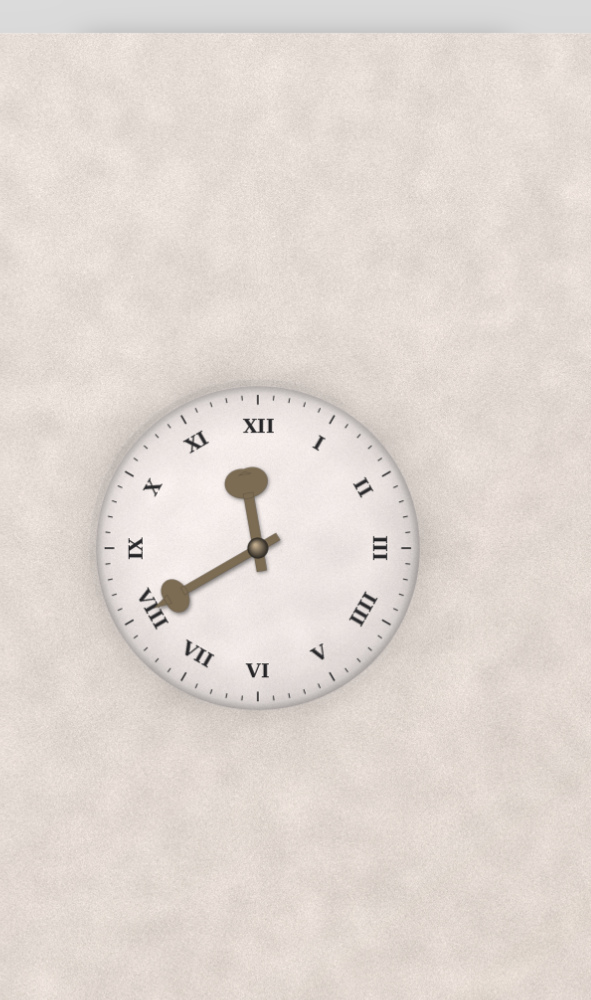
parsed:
11:40
